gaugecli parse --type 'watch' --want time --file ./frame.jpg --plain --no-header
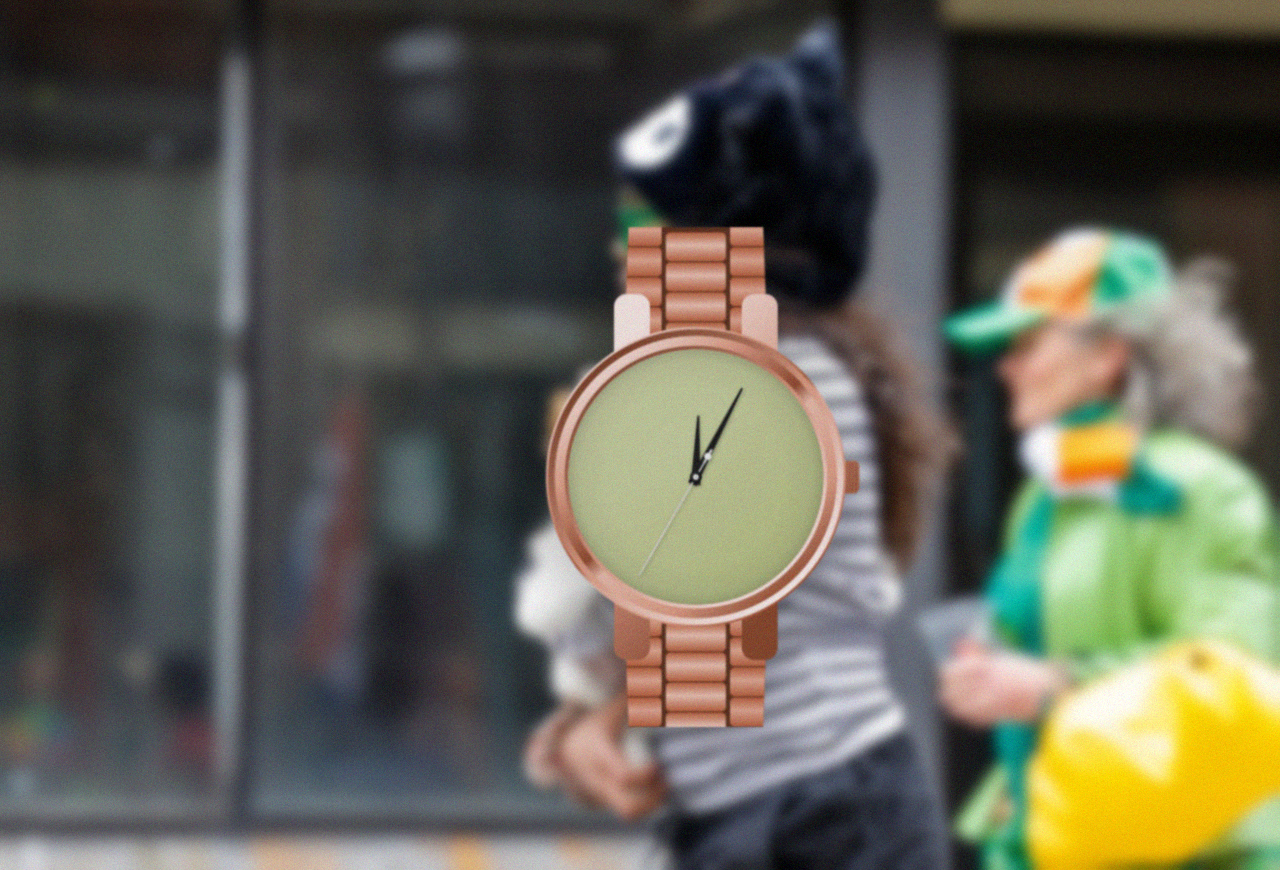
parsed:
12:04:35
